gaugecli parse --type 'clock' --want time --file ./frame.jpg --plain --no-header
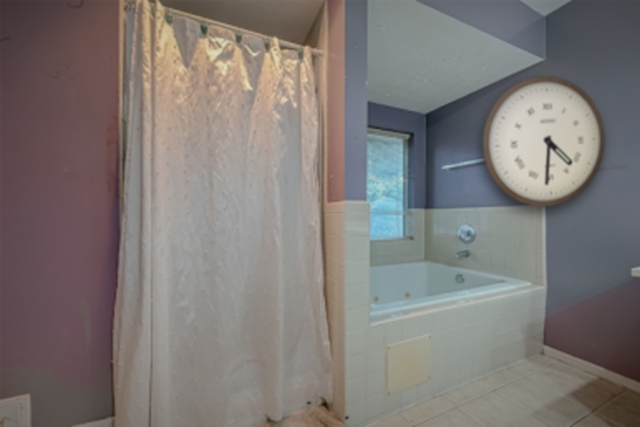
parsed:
4:31
